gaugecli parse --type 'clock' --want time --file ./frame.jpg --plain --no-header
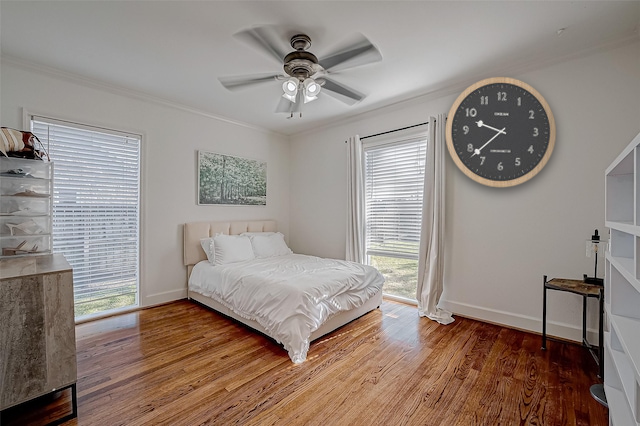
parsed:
9:38
